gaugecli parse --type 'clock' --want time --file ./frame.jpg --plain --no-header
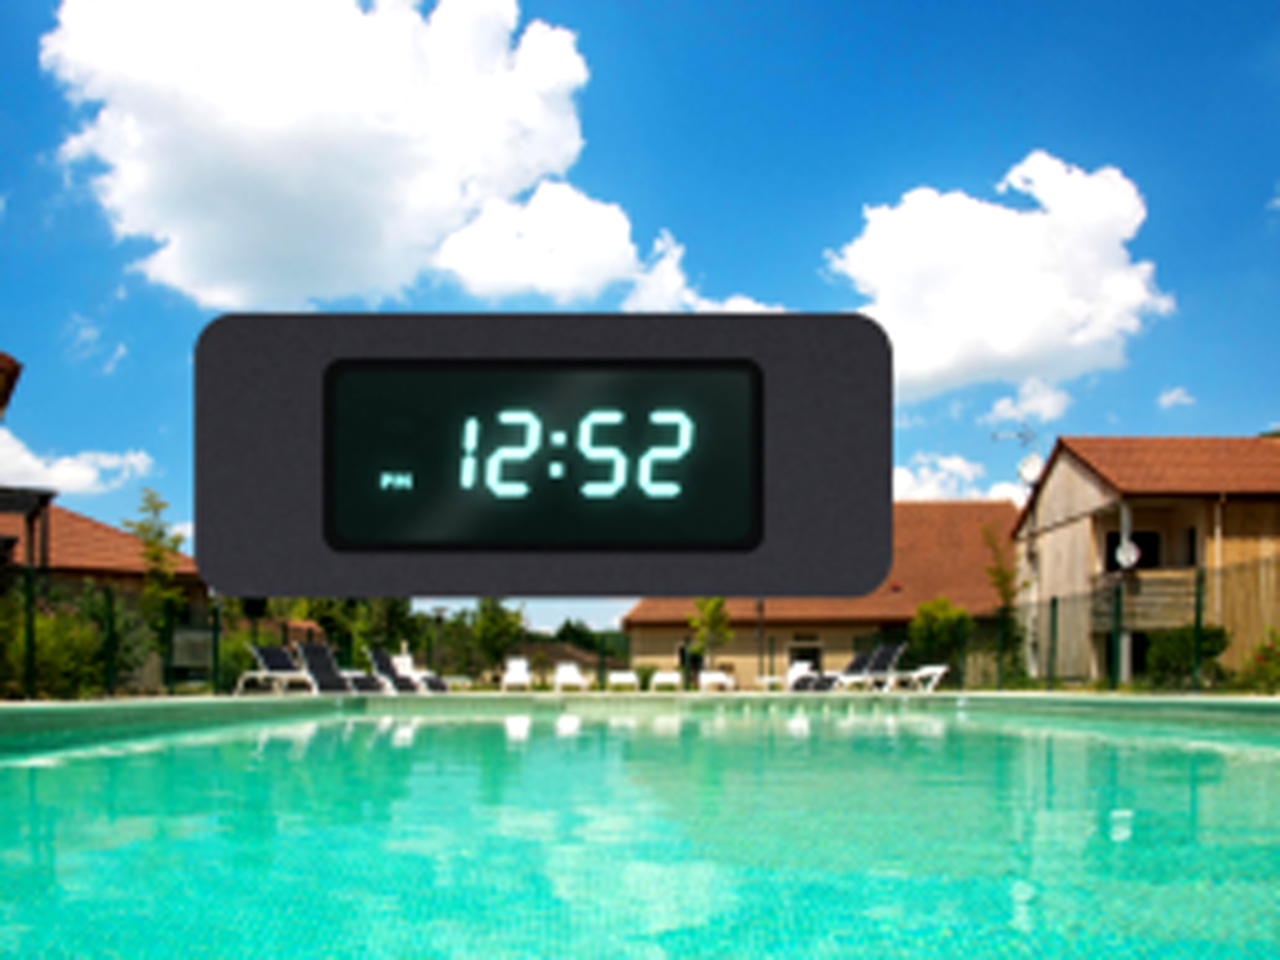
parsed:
12:52
